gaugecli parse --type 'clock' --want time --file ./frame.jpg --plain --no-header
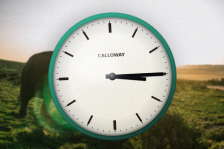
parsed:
3:15
